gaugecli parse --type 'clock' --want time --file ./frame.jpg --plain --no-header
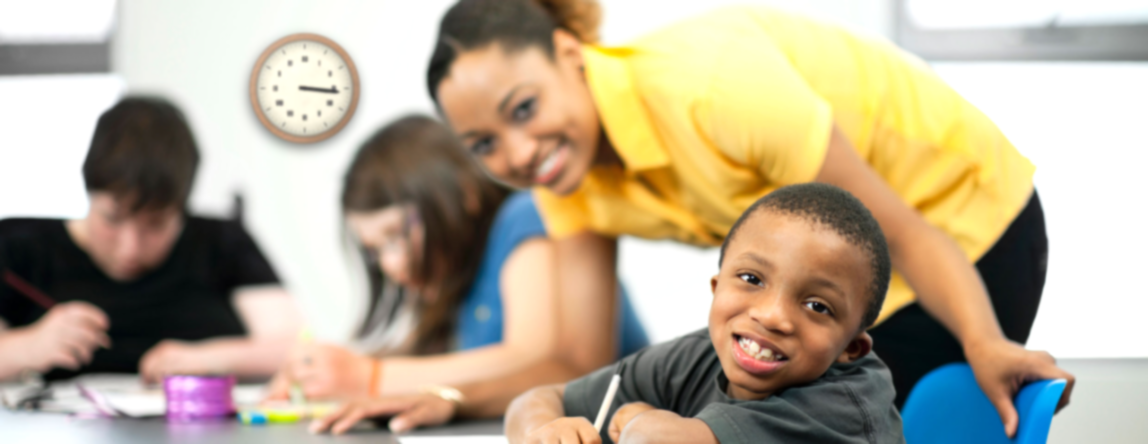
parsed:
3:16
